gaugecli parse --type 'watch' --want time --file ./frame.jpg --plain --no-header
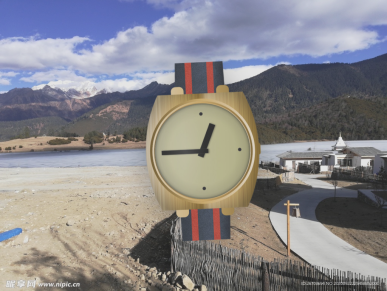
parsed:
12:45
